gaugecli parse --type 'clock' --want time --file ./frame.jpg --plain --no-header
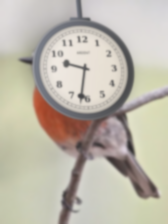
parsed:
9:32
